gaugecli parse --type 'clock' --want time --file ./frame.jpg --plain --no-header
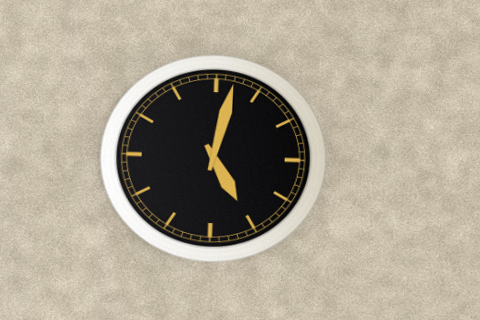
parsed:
5:02
